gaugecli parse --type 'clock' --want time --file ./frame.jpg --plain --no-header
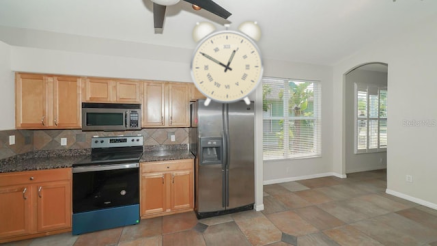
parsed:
12:50
